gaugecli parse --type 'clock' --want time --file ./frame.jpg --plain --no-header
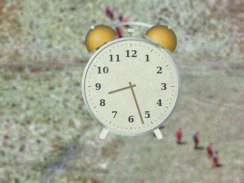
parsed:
8:27
